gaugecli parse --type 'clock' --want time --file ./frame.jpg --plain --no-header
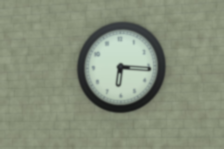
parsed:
6:16
